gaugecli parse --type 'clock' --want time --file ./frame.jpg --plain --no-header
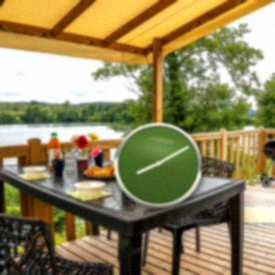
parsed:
8:10
